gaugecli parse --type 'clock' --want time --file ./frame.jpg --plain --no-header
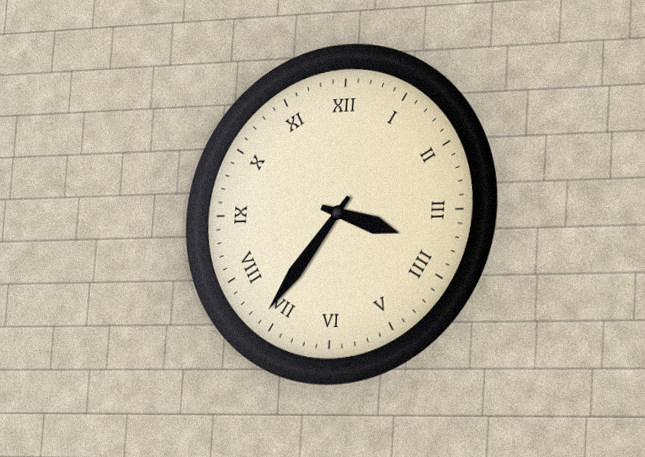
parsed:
3:36
